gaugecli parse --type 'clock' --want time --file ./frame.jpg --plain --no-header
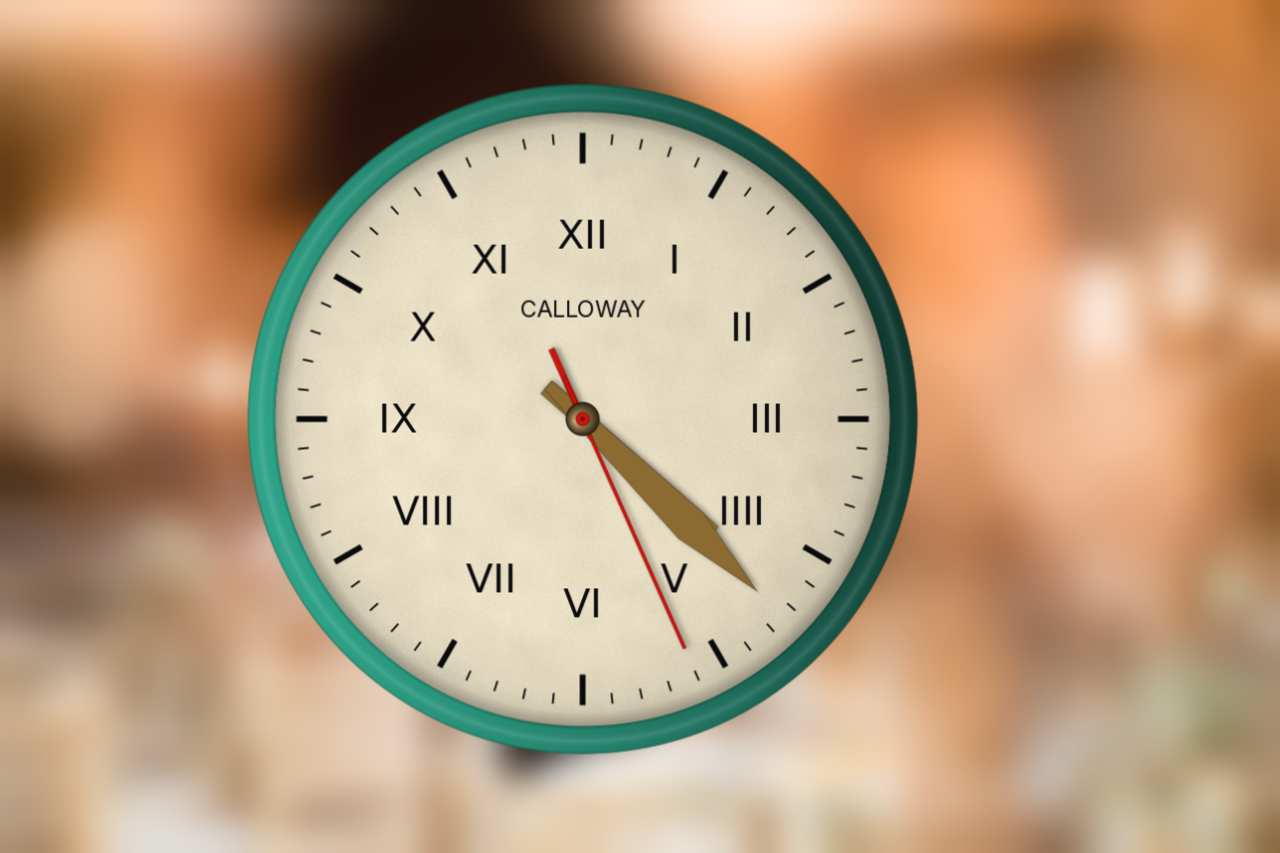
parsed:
4:22:26
